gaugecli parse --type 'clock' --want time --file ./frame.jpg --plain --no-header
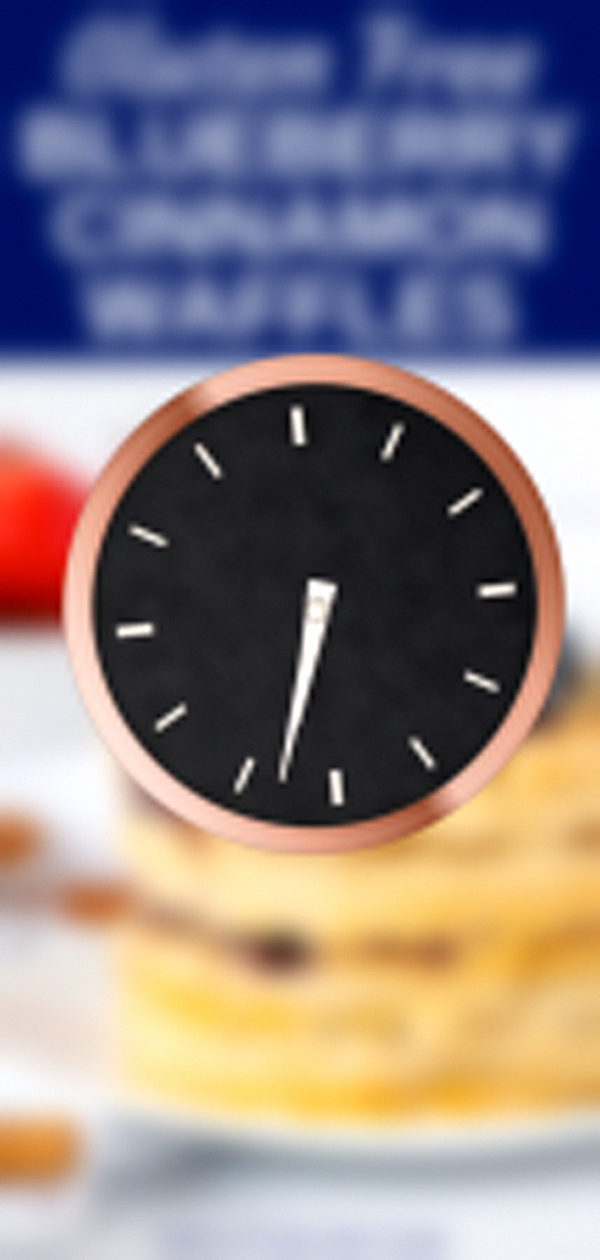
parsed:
6:33
